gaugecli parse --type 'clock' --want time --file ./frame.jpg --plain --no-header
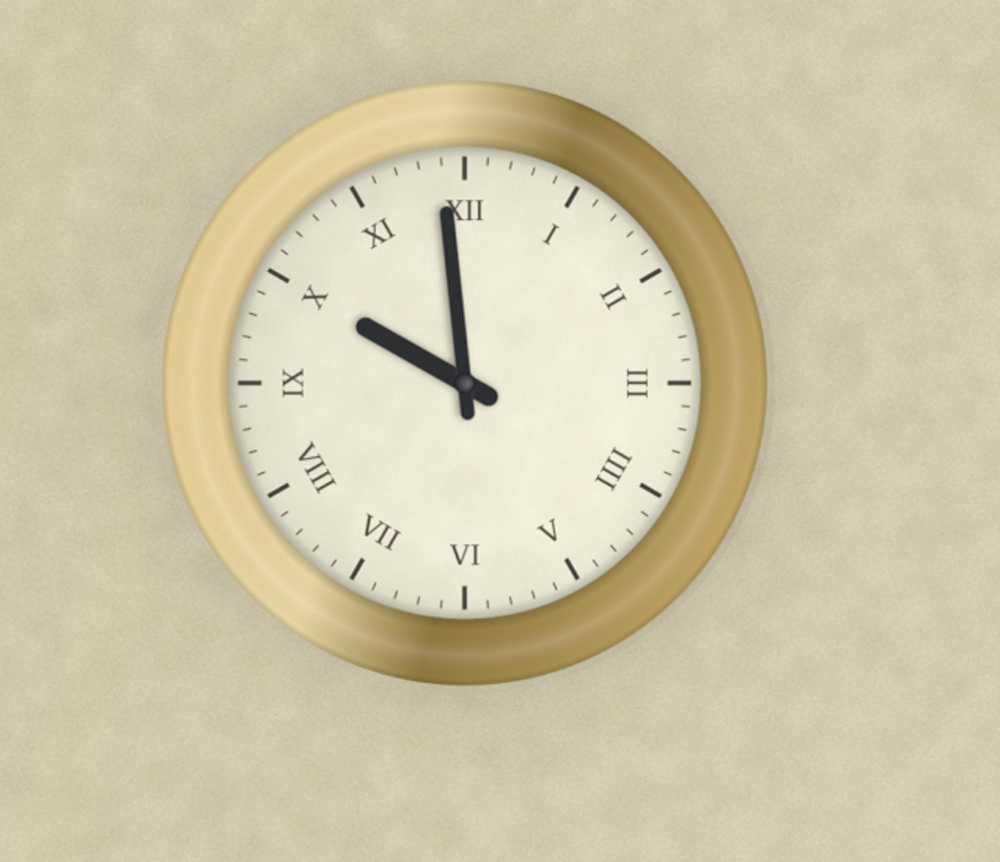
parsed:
9:59
